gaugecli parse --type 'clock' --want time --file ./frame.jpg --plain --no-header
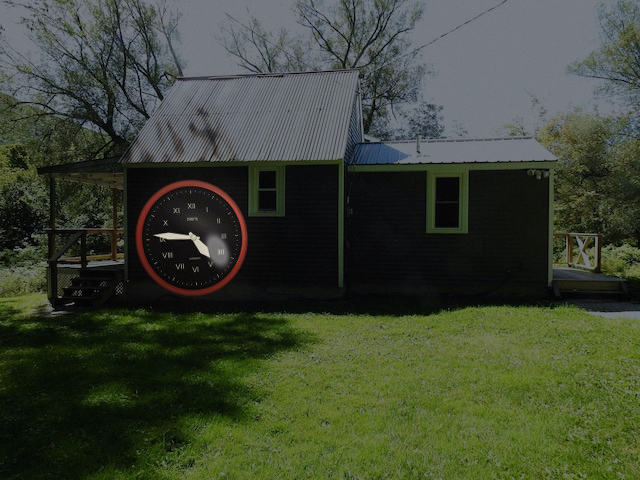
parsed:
4:46
